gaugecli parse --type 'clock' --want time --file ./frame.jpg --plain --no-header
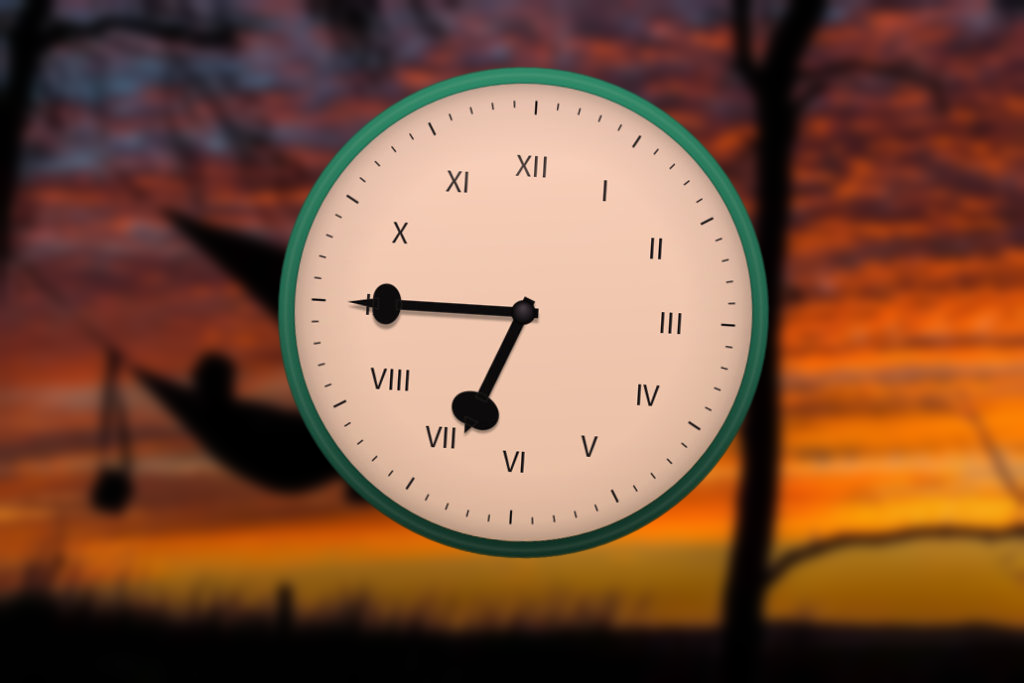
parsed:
6:45
